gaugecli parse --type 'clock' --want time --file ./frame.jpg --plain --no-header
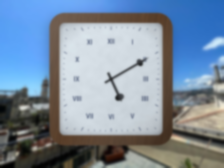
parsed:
5:10
